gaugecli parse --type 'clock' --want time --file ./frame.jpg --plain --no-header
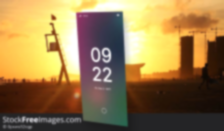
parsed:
9:22
